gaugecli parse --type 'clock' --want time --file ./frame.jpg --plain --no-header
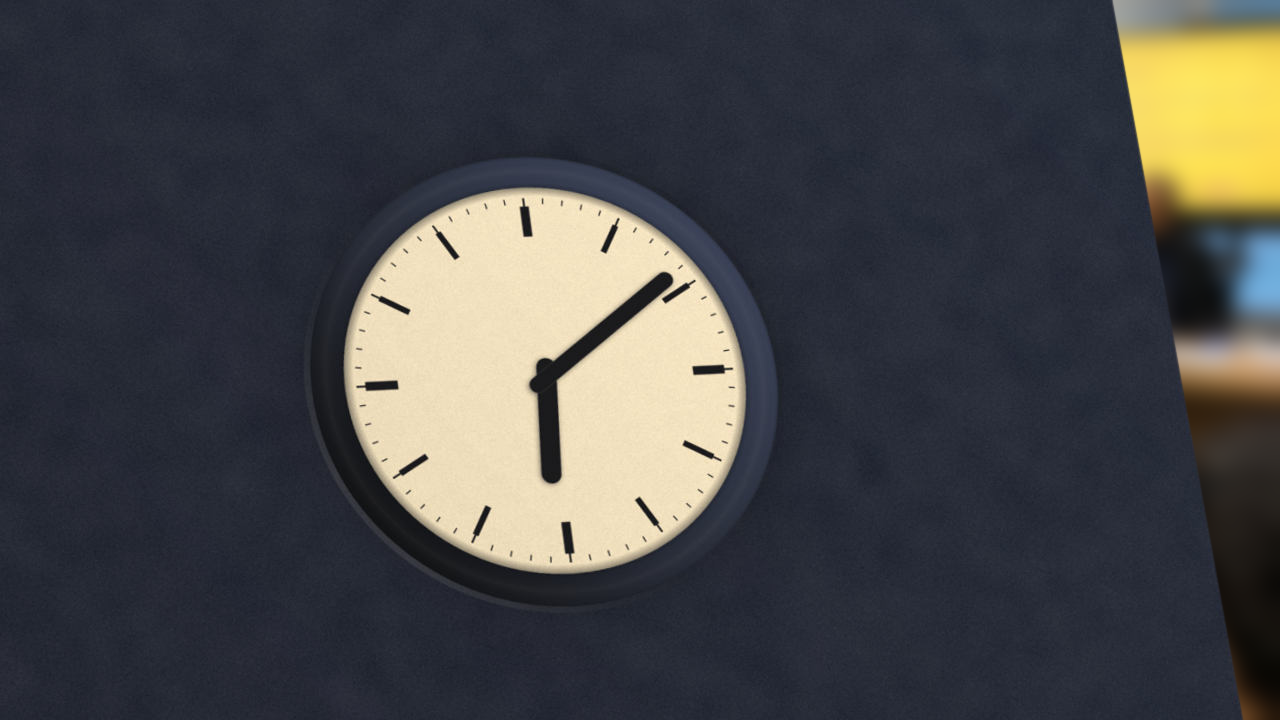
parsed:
6:09
